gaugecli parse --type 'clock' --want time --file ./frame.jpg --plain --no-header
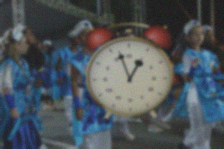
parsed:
12:57
